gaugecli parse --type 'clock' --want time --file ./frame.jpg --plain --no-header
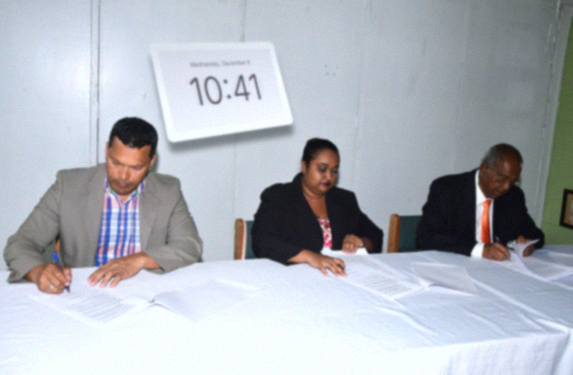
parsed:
10:41
